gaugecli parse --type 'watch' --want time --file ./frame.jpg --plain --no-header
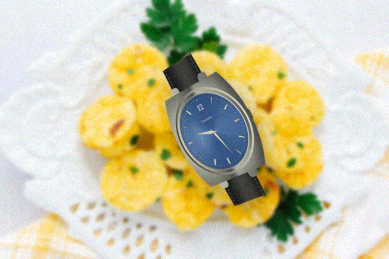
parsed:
9:27
